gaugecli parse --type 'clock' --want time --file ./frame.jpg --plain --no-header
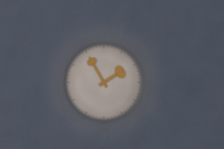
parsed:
1:55
